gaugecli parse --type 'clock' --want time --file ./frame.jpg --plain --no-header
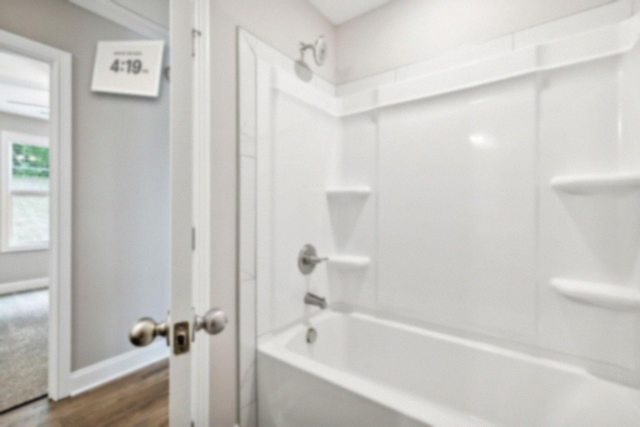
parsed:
4:19
